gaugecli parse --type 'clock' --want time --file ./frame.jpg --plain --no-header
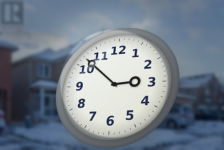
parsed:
2:52
